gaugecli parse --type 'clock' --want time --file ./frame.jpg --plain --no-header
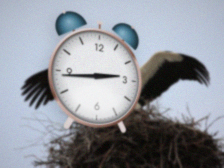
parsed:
2:44
